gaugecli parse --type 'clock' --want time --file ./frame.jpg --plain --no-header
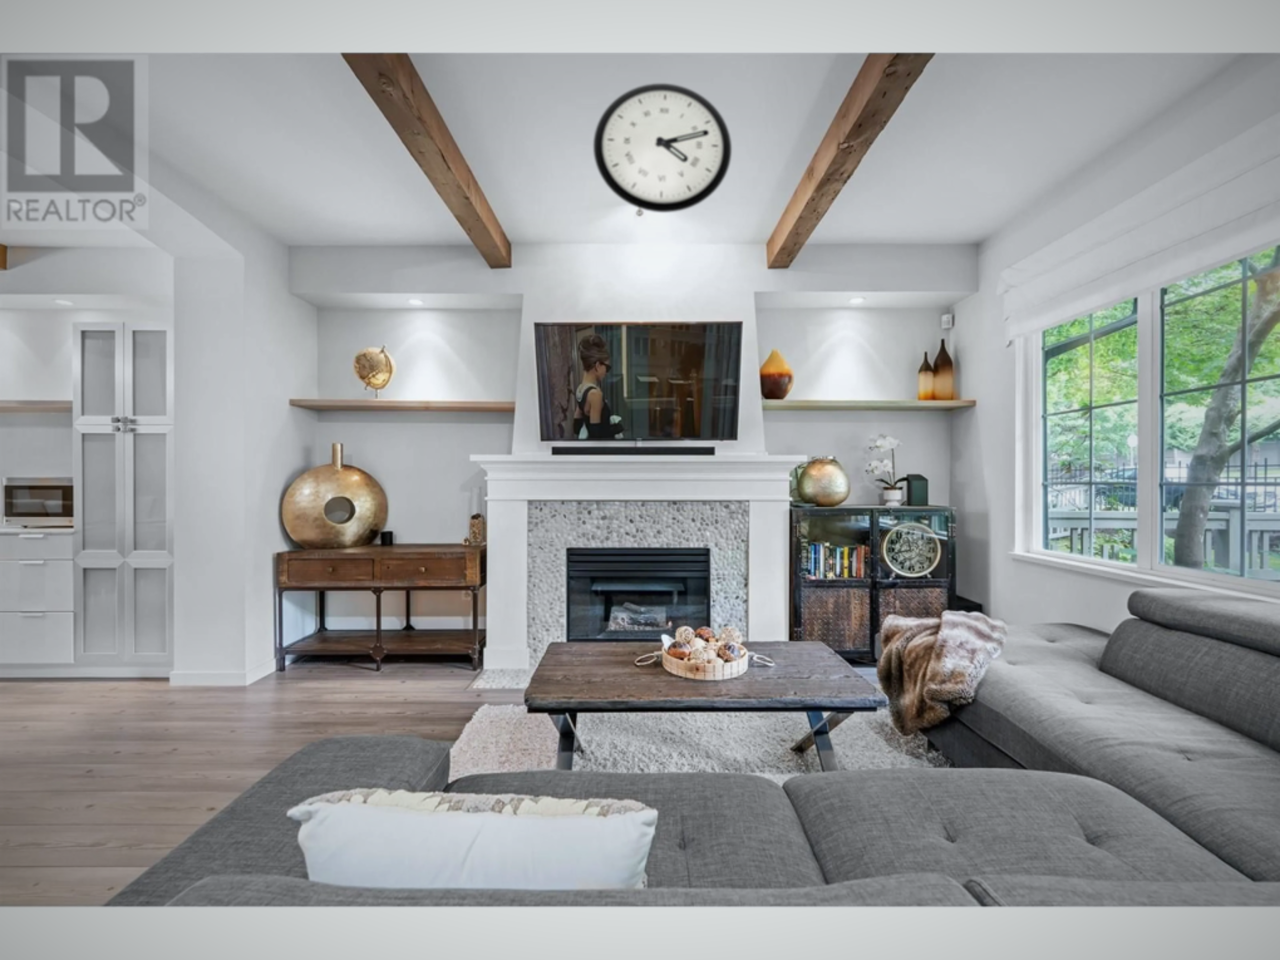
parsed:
4:12
